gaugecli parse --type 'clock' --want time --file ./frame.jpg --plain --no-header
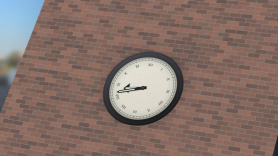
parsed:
8:42
